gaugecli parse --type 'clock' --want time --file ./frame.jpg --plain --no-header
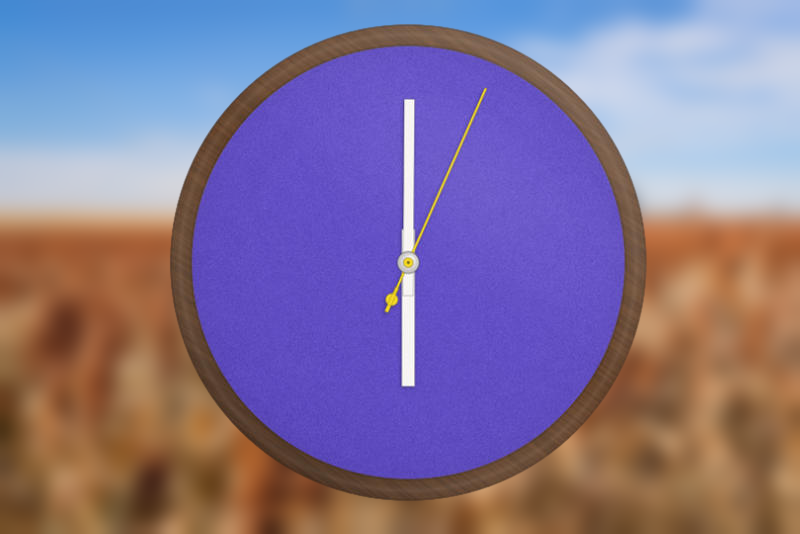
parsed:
6:00:04
